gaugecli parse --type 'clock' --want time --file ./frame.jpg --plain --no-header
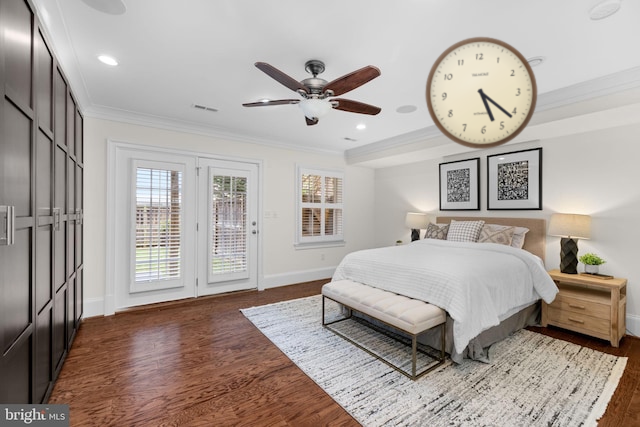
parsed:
5:22
